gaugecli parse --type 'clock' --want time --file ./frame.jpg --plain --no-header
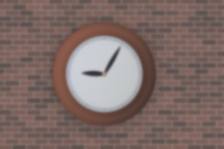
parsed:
9:05
